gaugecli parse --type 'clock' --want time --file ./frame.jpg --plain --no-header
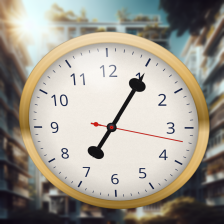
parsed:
7:05:17
